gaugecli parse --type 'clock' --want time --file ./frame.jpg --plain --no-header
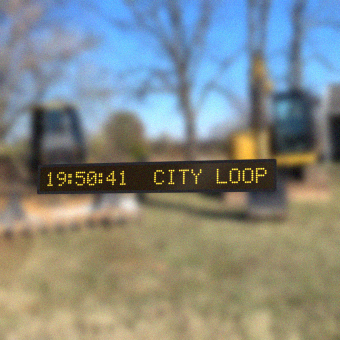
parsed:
19:50:41
